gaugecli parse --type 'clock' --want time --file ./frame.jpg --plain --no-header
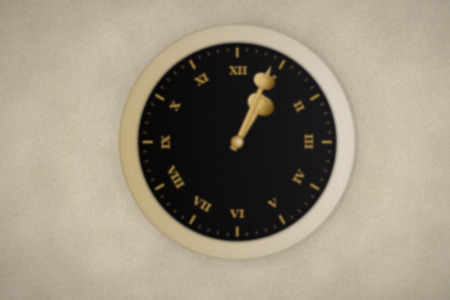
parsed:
1:04
